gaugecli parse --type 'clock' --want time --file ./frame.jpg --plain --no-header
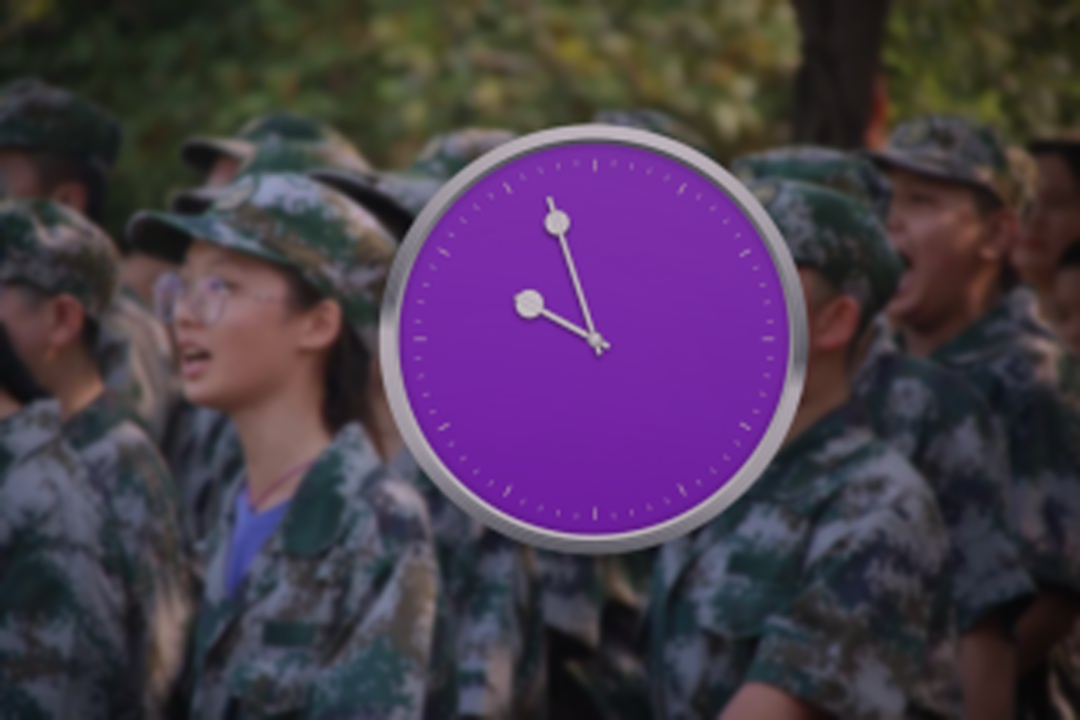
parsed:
9:57
